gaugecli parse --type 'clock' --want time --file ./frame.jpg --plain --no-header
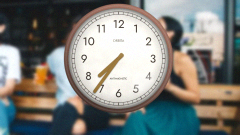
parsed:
7:36
